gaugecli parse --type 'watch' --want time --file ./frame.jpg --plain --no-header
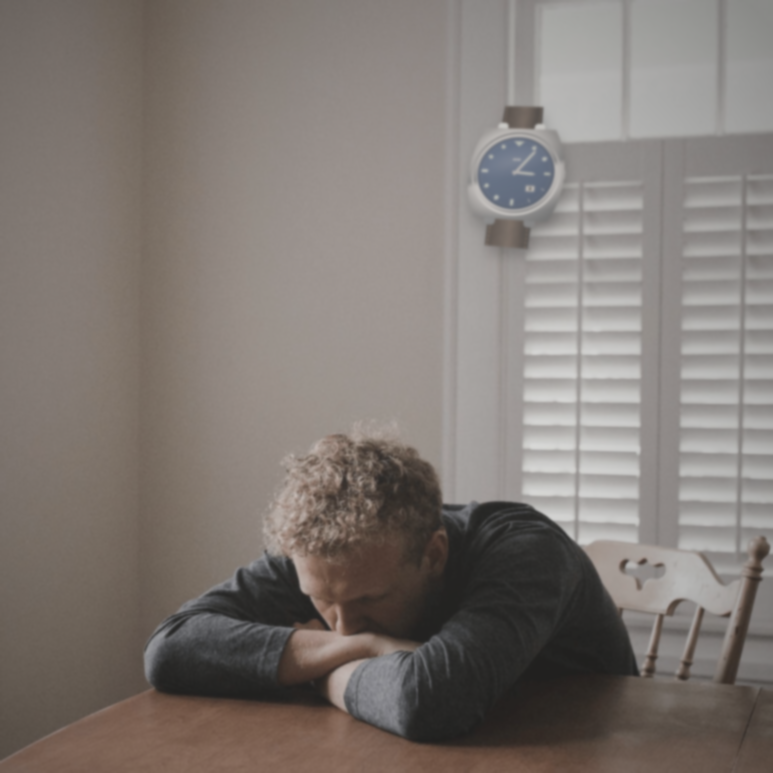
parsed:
3:06
